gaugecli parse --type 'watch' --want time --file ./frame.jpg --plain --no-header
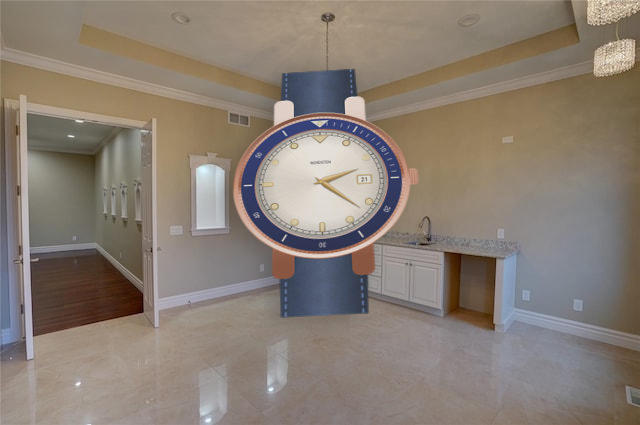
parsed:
2:22
